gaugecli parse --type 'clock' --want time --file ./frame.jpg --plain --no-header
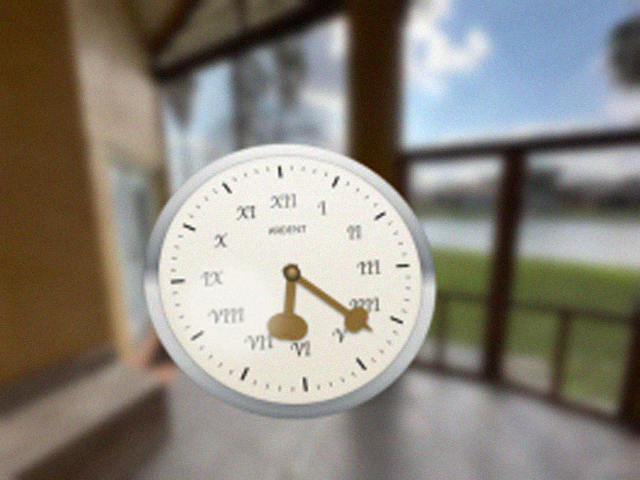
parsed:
6:22
